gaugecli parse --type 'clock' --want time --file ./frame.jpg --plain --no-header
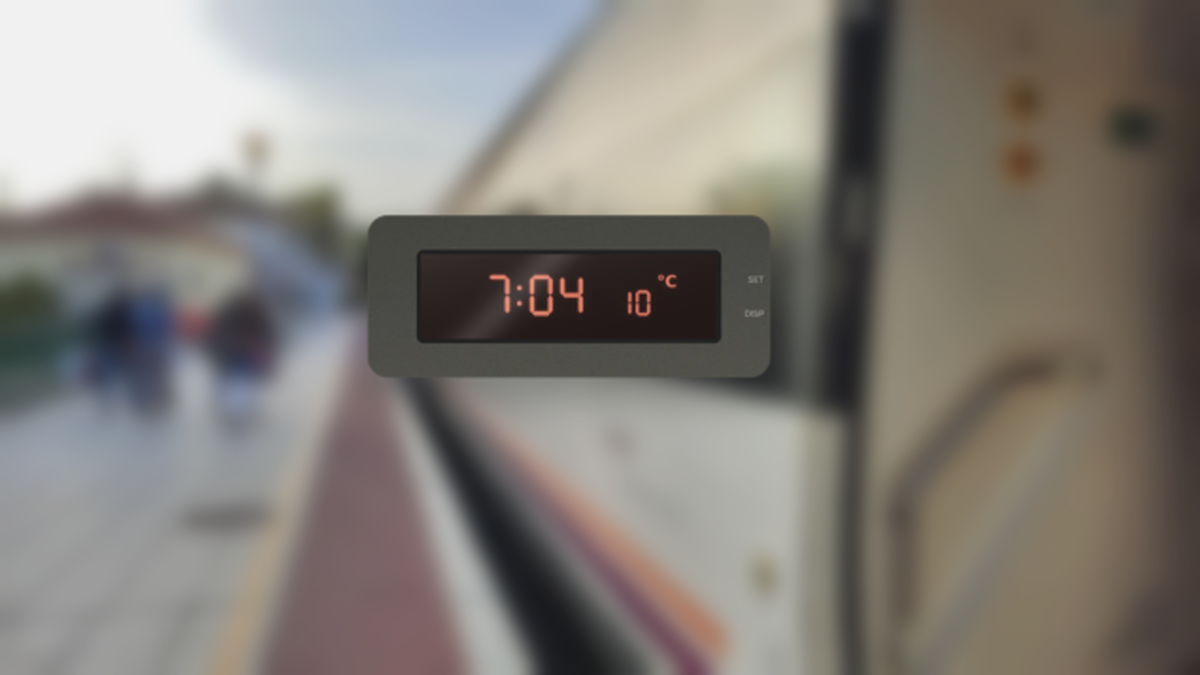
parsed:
7:04
